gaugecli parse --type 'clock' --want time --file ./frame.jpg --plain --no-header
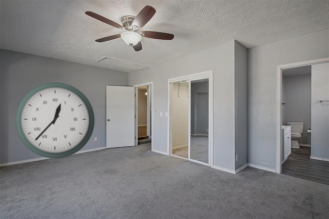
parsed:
12:37
